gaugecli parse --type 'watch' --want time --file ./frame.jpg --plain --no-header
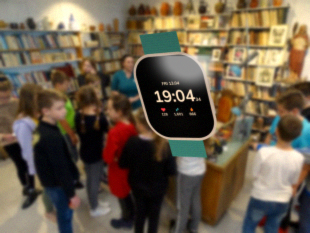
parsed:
19:04
